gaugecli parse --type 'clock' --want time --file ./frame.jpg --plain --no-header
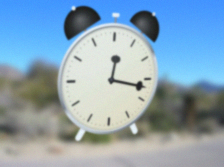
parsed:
12:17
